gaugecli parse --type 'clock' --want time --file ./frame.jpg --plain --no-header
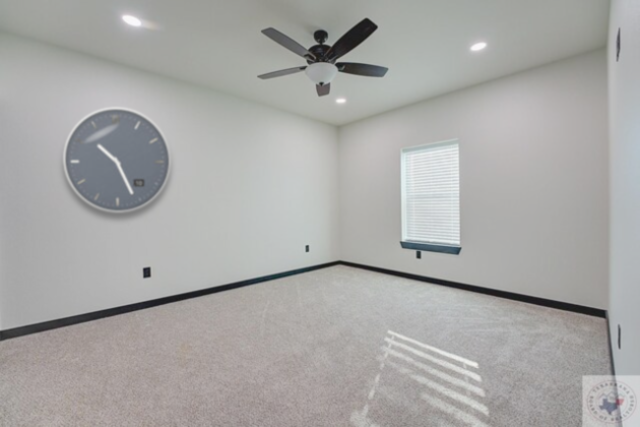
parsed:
10:26
